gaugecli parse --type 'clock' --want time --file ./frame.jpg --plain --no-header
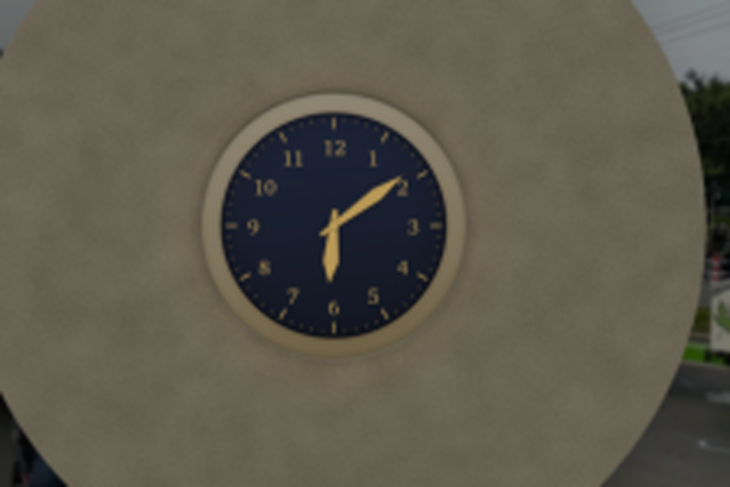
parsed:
6:09
